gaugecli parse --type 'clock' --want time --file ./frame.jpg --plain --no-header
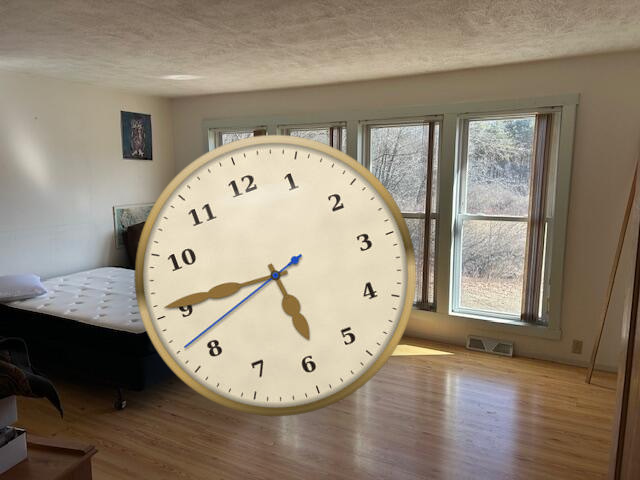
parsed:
5:45:42
